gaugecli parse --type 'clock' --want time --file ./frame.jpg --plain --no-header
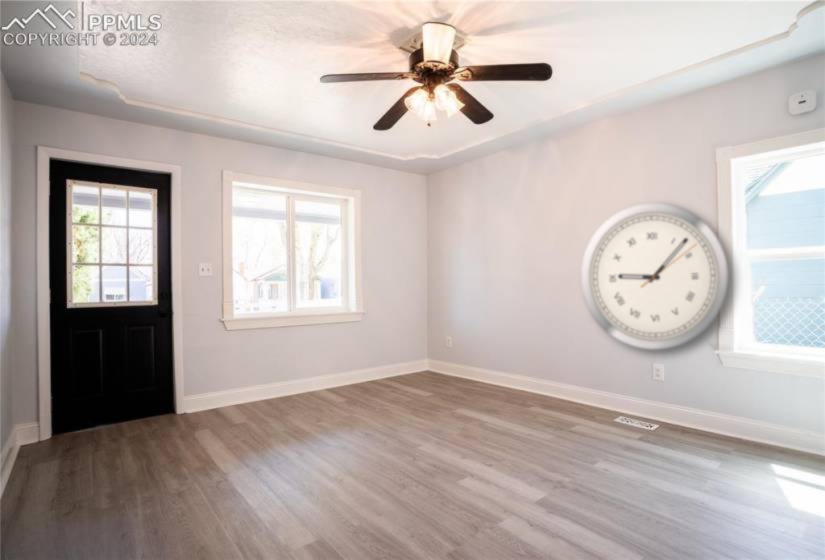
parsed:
9:07:09
